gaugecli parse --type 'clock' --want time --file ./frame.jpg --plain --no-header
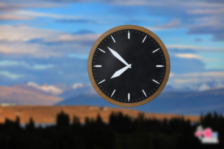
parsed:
7:52
